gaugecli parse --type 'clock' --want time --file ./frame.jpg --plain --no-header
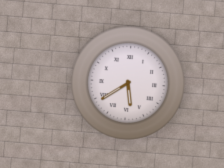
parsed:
5:39
